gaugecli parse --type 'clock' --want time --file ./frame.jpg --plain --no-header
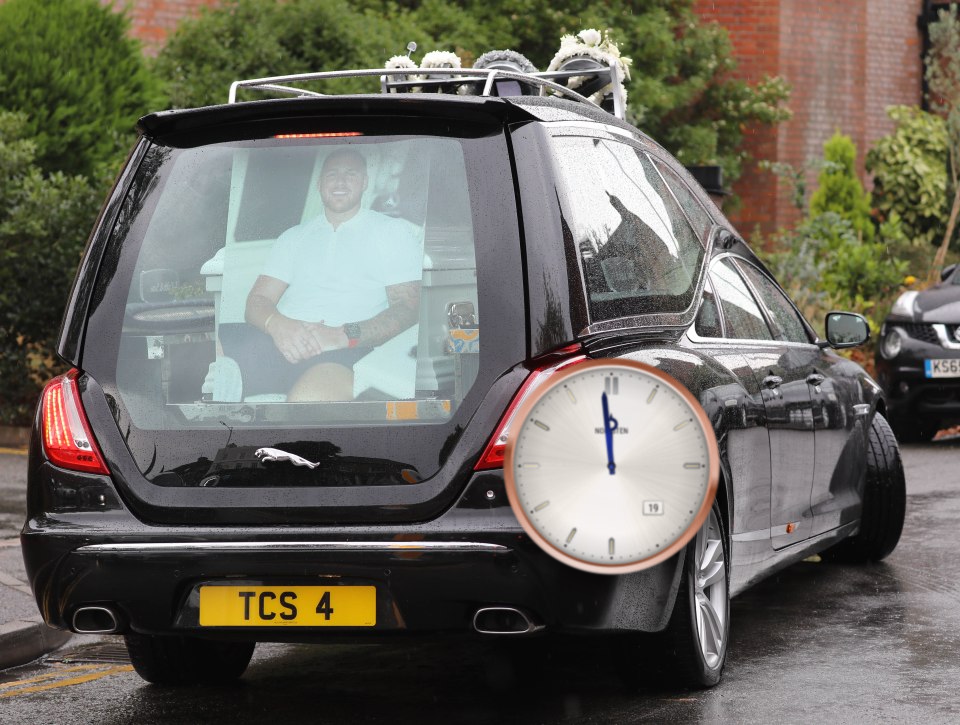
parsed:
11:59
